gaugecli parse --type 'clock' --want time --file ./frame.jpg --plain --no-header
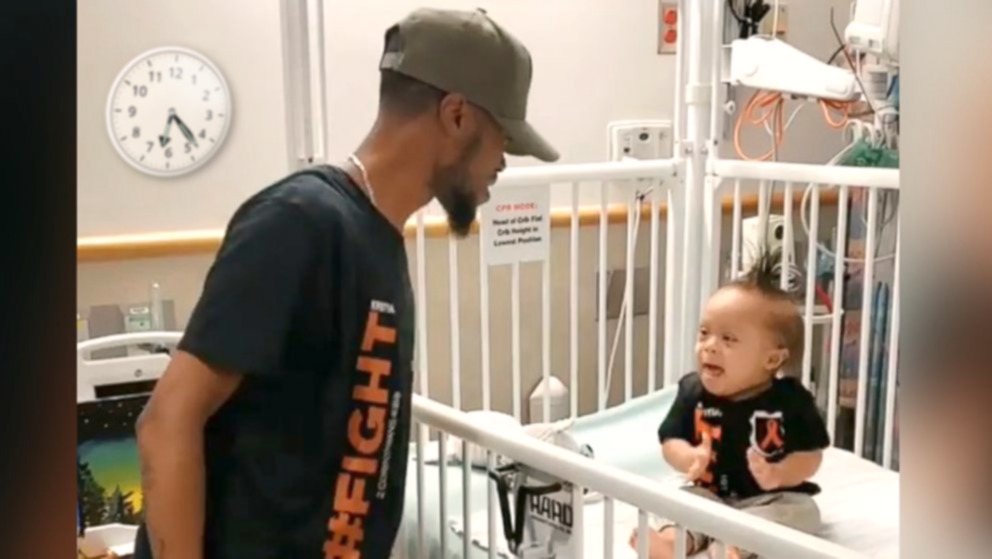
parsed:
6:23
